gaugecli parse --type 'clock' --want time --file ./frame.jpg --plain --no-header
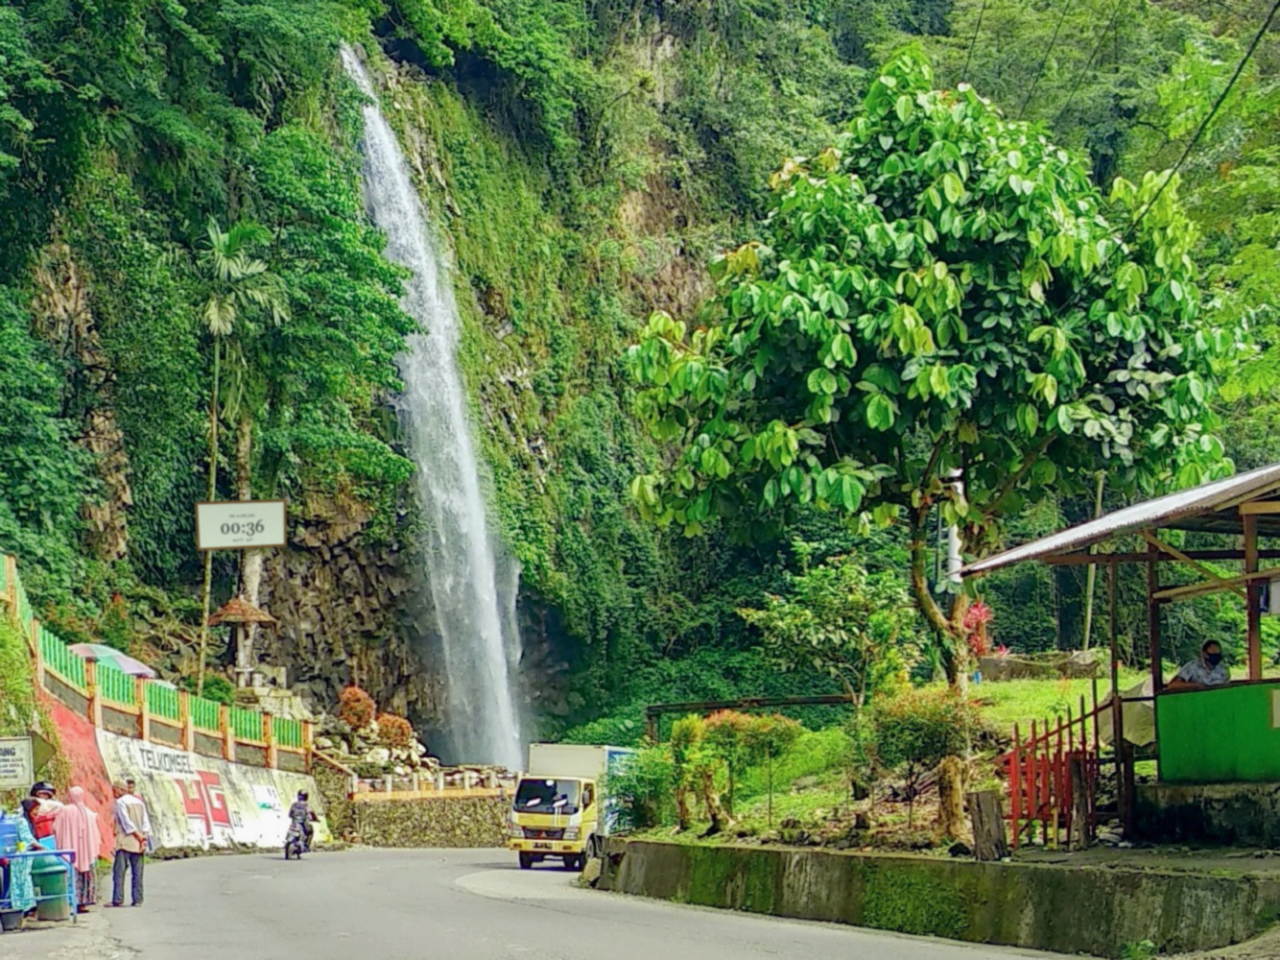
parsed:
0:36
